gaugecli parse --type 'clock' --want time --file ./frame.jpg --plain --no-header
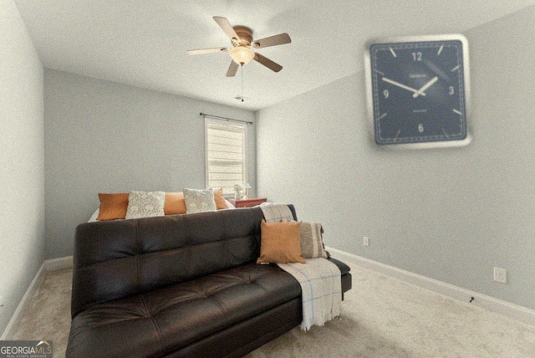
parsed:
1:49
